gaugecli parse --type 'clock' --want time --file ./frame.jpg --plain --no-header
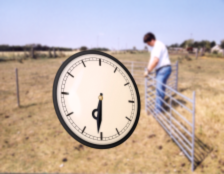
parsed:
6:31
